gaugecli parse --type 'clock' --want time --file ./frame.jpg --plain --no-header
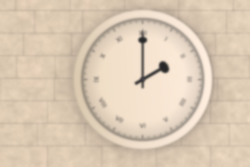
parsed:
2:00
